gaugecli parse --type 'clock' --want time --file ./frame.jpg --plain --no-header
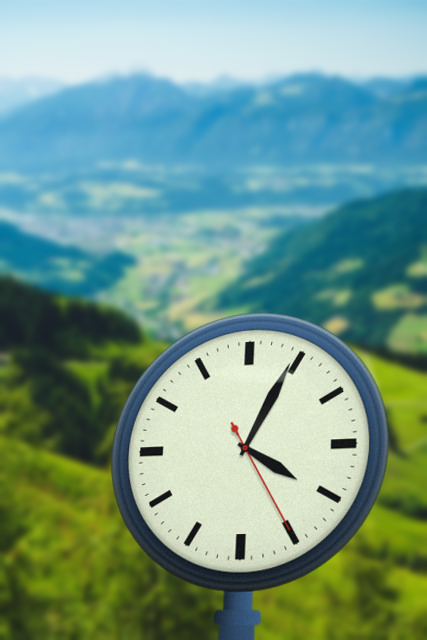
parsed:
4:04:25
